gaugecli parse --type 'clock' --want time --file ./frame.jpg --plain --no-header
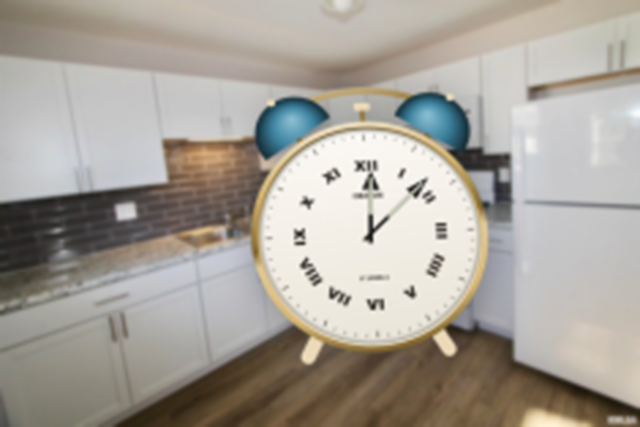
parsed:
12:08
